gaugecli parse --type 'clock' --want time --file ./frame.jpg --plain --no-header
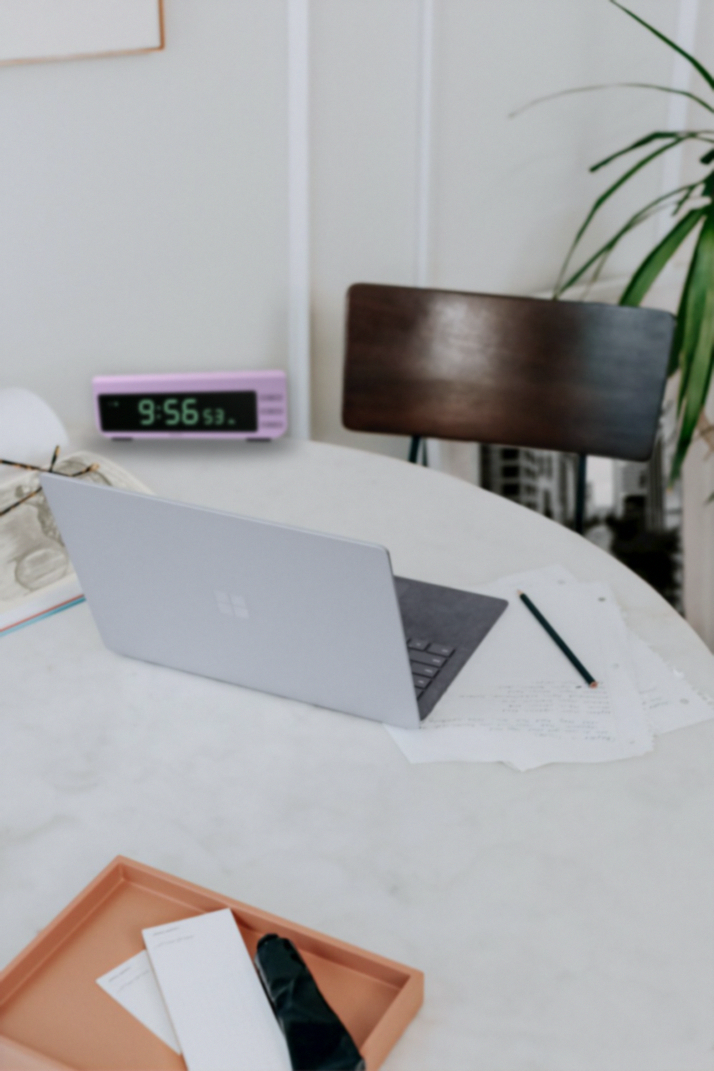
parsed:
9:56
